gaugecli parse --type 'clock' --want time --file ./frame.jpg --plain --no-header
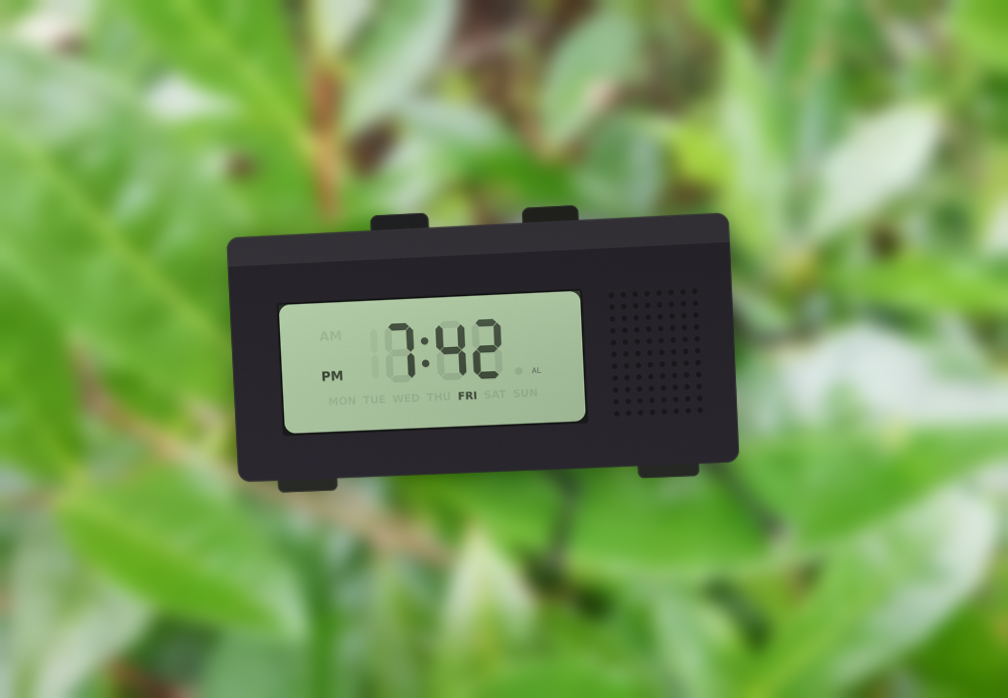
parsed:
7:42
